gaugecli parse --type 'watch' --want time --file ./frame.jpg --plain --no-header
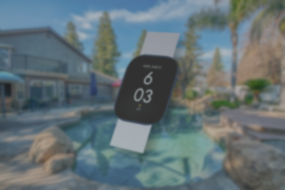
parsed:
6:03
